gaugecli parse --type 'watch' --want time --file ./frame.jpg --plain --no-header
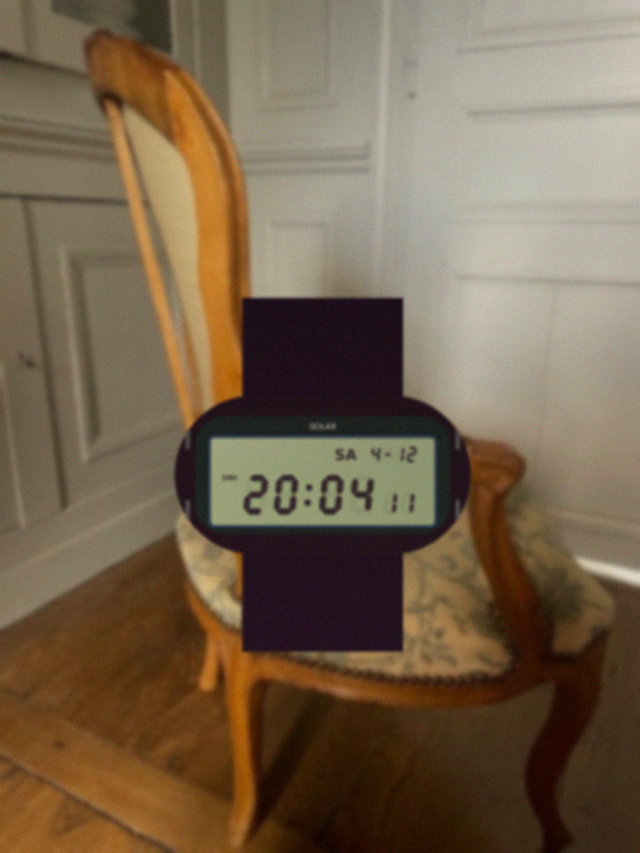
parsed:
20:04:11
